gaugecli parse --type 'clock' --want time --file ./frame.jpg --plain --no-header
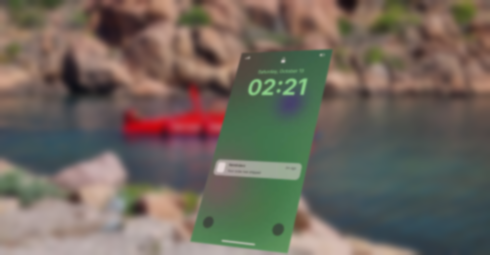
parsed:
2:21
